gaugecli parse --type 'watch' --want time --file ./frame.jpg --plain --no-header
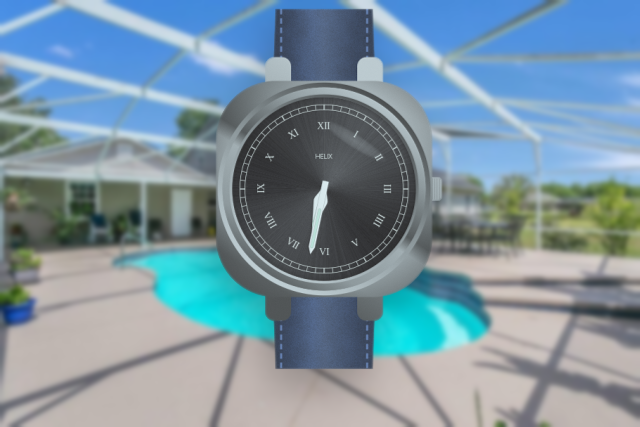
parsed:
6:32
